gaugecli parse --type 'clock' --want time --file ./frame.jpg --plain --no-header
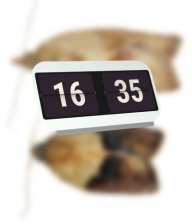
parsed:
16:35
